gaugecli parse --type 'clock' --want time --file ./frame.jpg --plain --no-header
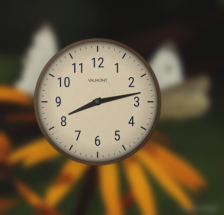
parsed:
8:13
